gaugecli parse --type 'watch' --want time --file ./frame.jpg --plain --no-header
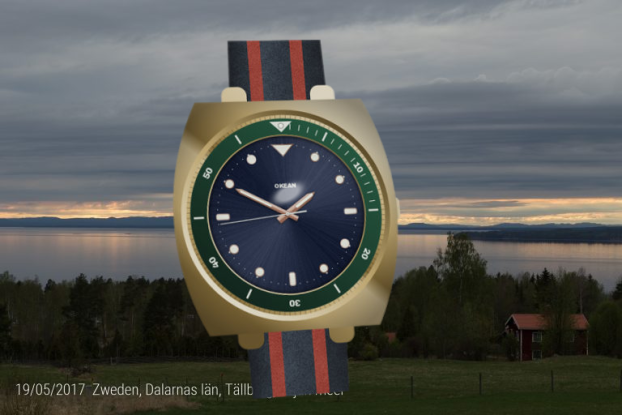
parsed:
1:49:44
